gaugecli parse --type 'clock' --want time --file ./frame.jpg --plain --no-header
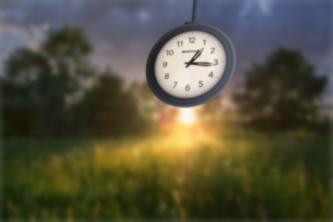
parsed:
1:16
